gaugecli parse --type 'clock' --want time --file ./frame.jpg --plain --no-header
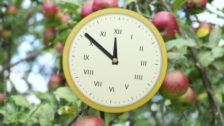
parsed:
11:51
